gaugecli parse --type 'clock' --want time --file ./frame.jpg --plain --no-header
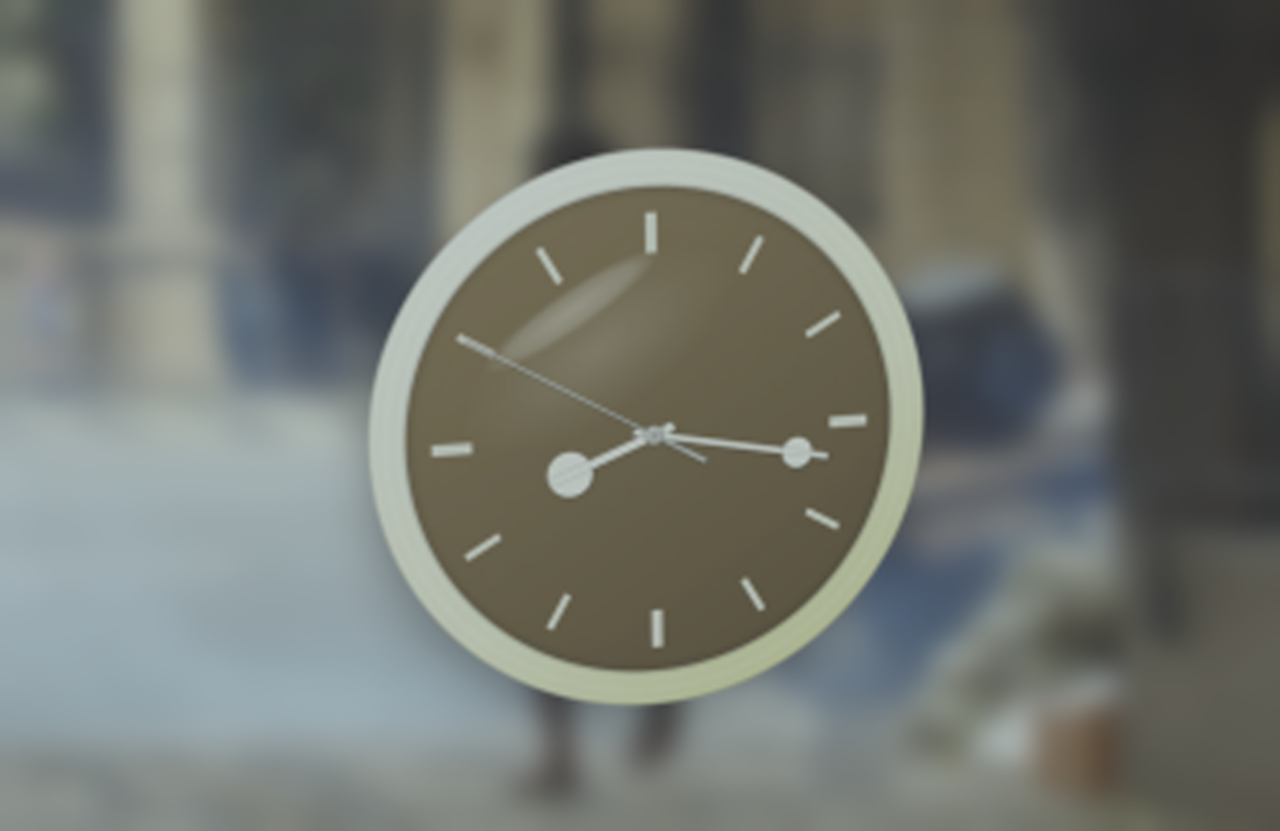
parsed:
8:16:50
